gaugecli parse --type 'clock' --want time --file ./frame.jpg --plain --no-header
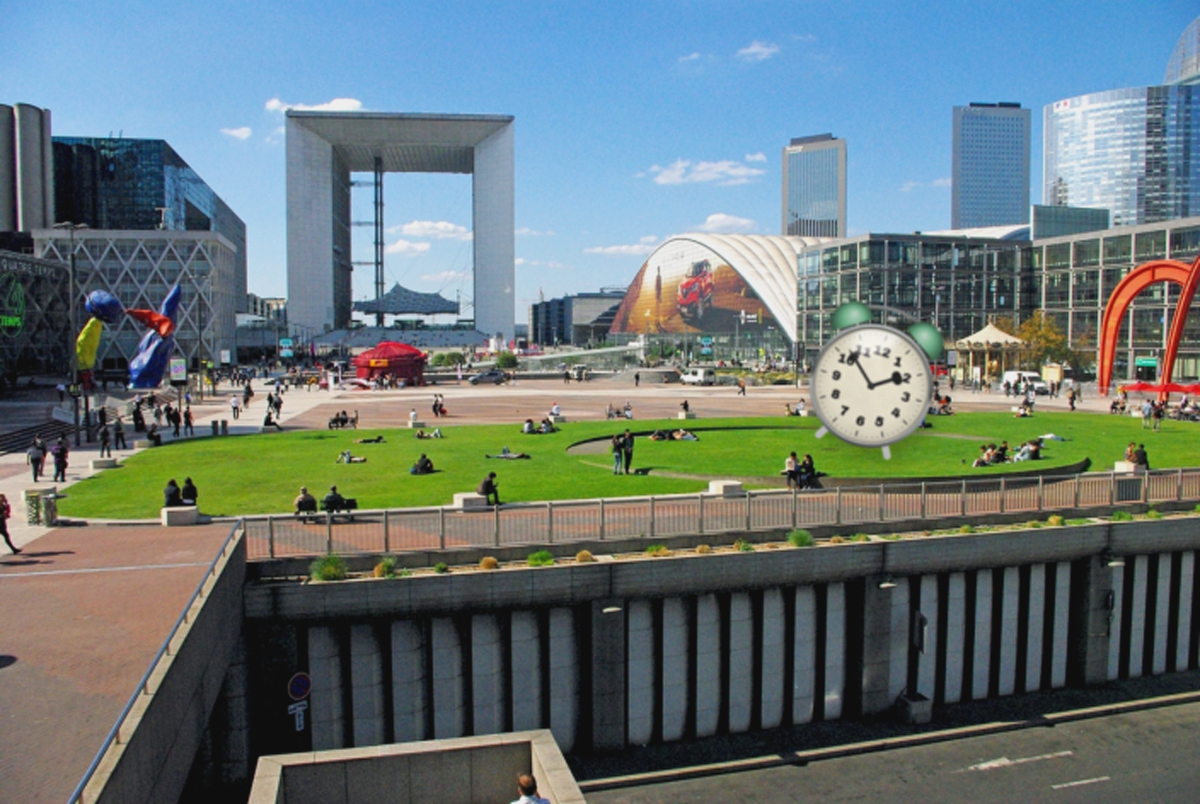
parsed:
1:52
